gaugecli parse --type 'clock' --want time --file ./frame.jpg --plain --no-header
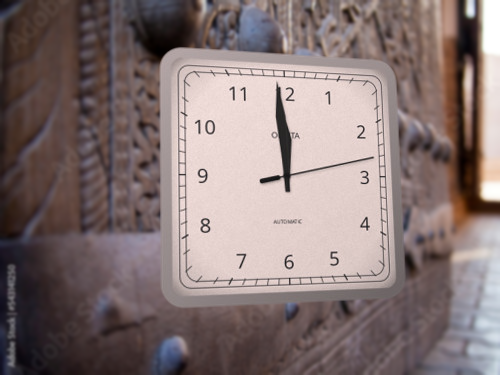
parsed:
11:59:13
